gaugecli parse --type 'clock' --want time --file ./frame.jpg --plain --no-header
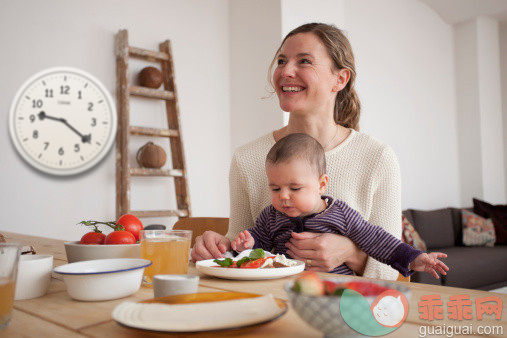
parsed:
9:21
